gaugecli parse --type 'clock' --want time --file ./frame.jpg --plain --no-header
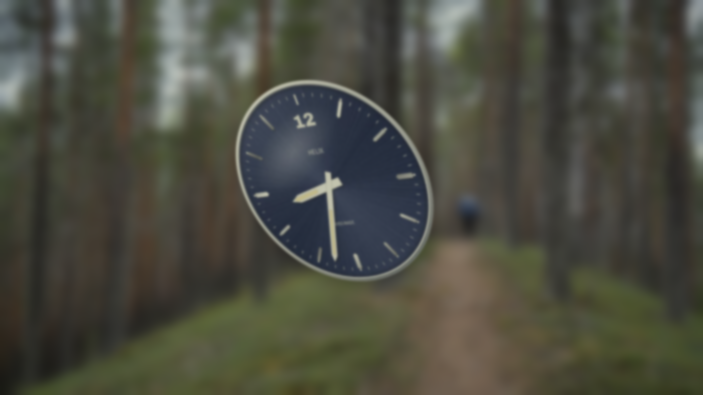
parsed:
8:33
